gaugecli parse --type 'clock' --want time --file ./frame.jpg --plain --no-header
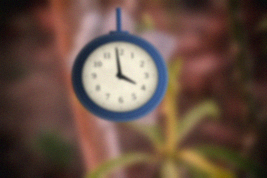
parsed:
3:59
